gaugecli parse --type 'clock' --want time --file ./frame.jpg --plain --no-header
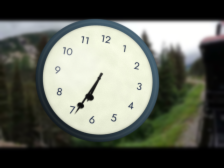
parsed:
6:34
